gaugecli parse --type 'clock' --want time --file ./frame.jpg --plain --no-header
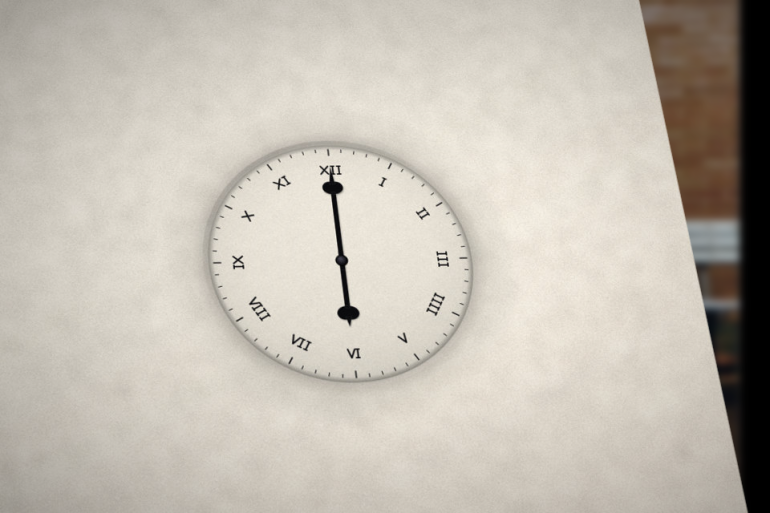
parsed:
6:00
